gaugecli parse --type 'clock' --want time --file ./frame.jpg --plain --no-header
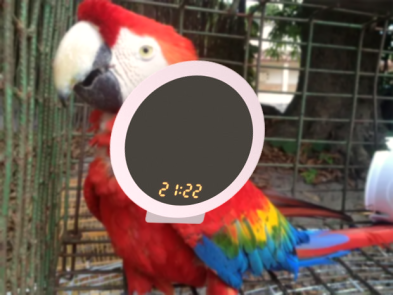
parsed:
21:22
